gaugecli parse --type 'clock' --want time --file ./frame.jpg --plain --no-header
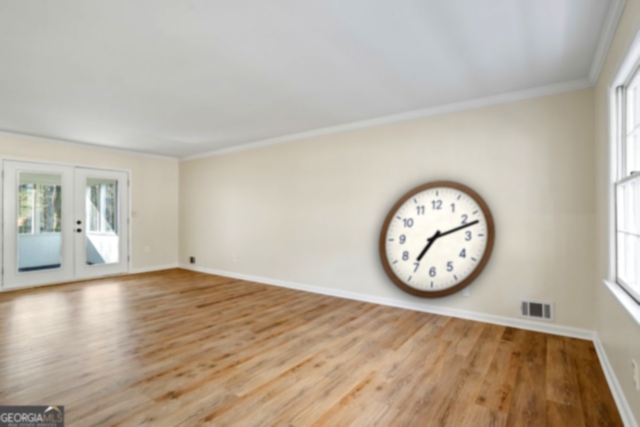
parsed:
7:12
